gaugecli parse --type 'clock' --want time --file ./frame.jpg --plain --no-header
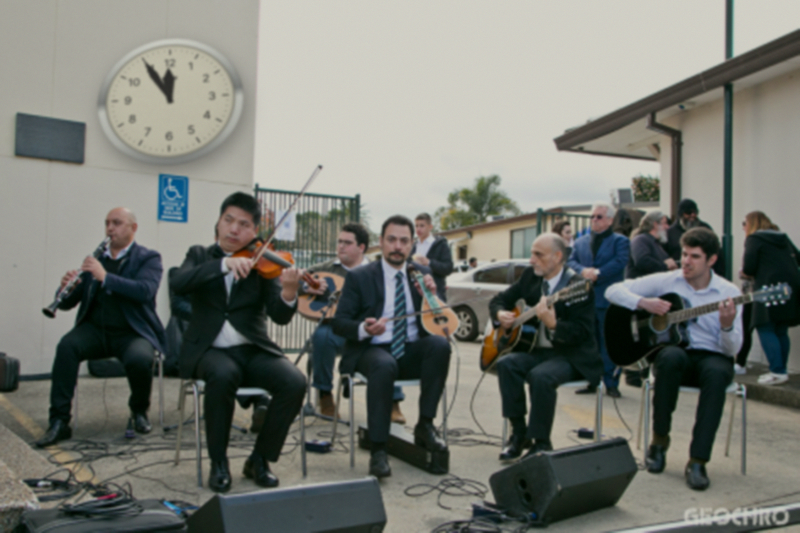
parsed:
11:55
